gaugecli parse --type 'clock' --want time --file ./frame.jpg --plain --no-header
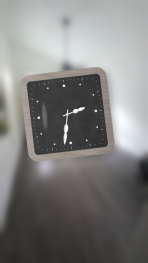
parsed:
2:32
